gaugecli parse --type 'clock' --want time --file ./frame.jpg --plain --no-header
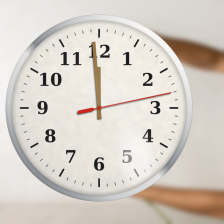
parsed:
11:59:13
